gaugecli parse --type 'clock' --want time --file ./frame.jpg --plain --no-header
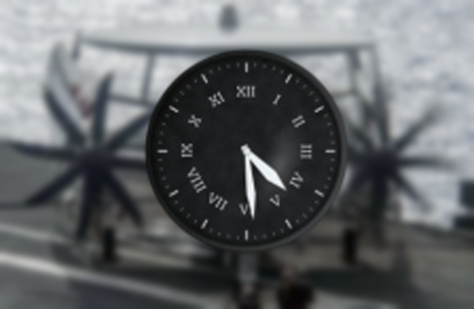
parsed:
4:29
